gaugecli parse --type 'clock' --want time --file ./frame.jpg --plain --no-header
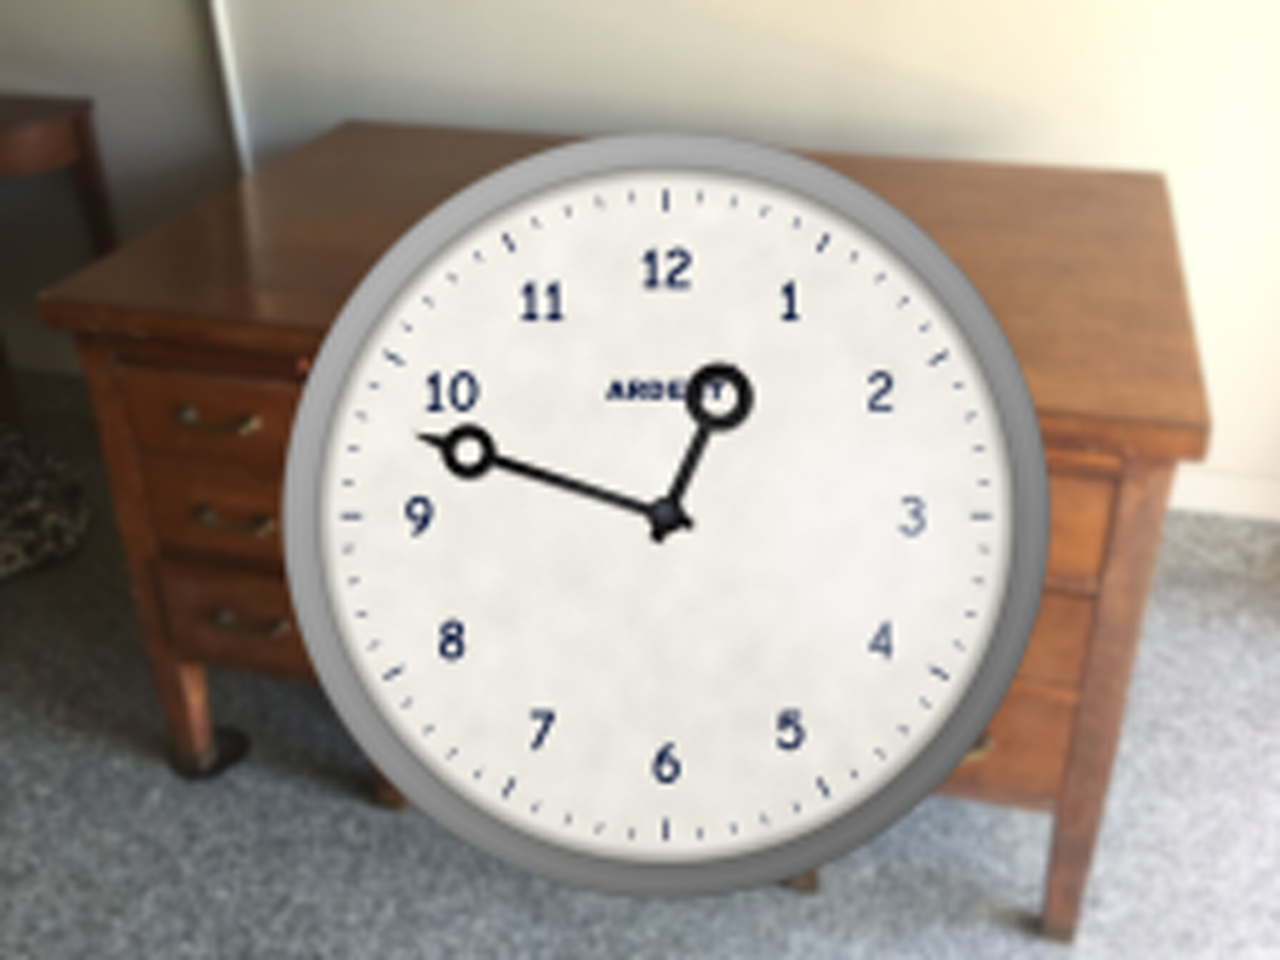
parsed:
12:48
